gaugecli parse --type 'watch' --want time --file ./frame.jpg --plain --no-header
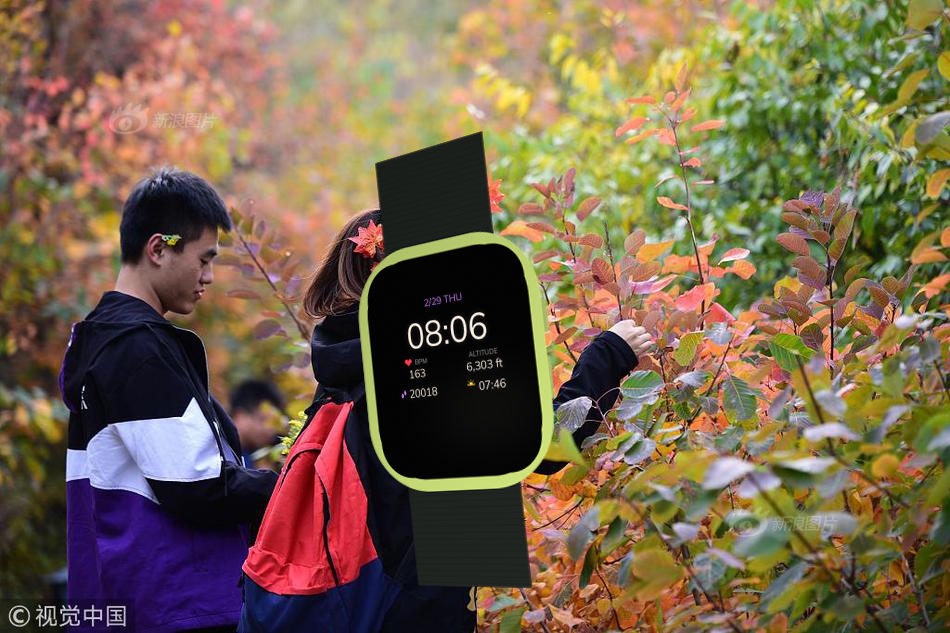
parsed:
8:06
